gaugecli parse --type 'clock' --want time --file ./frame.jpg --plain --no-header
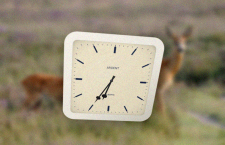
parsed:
6:35
